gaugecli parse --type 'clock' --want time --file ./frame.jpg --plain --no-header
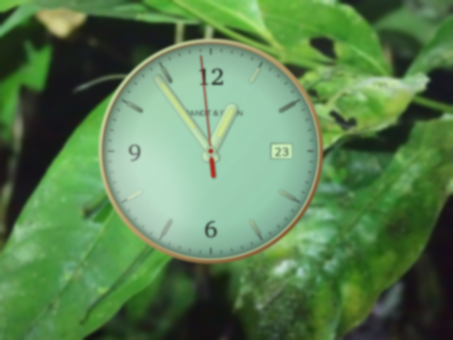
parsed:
12:53:59
